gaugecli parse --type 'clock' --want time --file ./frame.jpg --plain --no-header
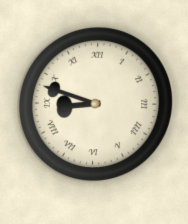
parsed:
8:48
